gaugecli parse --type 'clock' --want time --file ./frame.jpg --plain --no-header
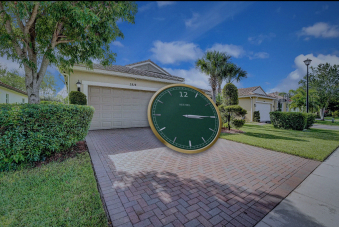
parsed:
3:15
